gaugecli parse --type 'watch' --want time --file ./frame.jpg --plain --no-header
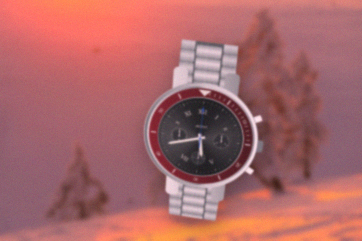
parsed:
5:42
